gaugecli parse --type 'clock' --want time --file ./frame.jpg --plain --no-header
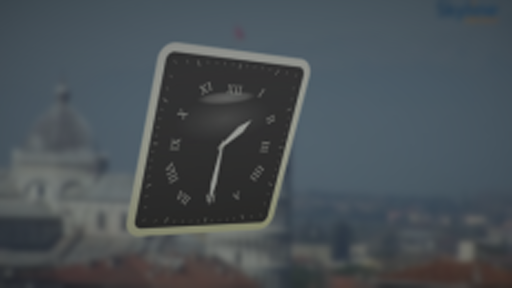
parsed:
1:30
